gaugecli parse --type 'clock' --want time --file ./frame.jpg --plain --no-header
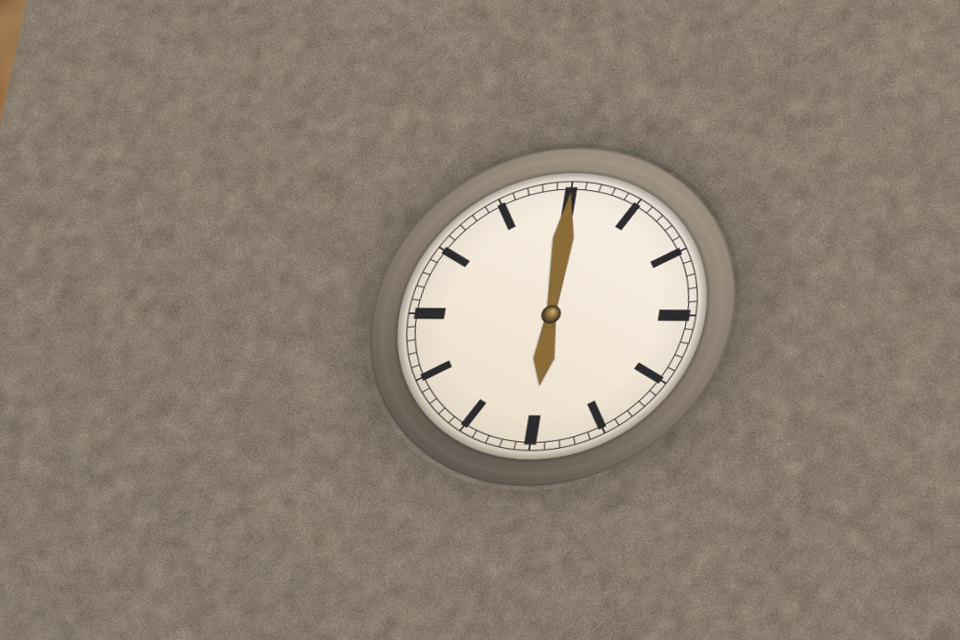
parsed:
6:00
